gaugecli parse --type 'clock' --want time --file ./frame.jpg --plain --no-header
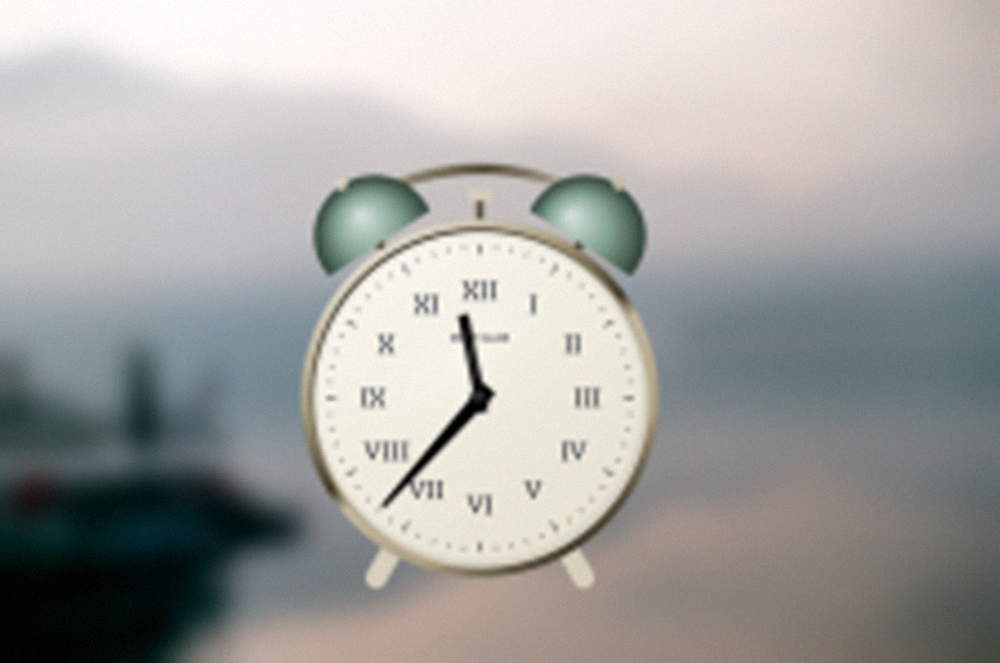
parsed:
11:37
